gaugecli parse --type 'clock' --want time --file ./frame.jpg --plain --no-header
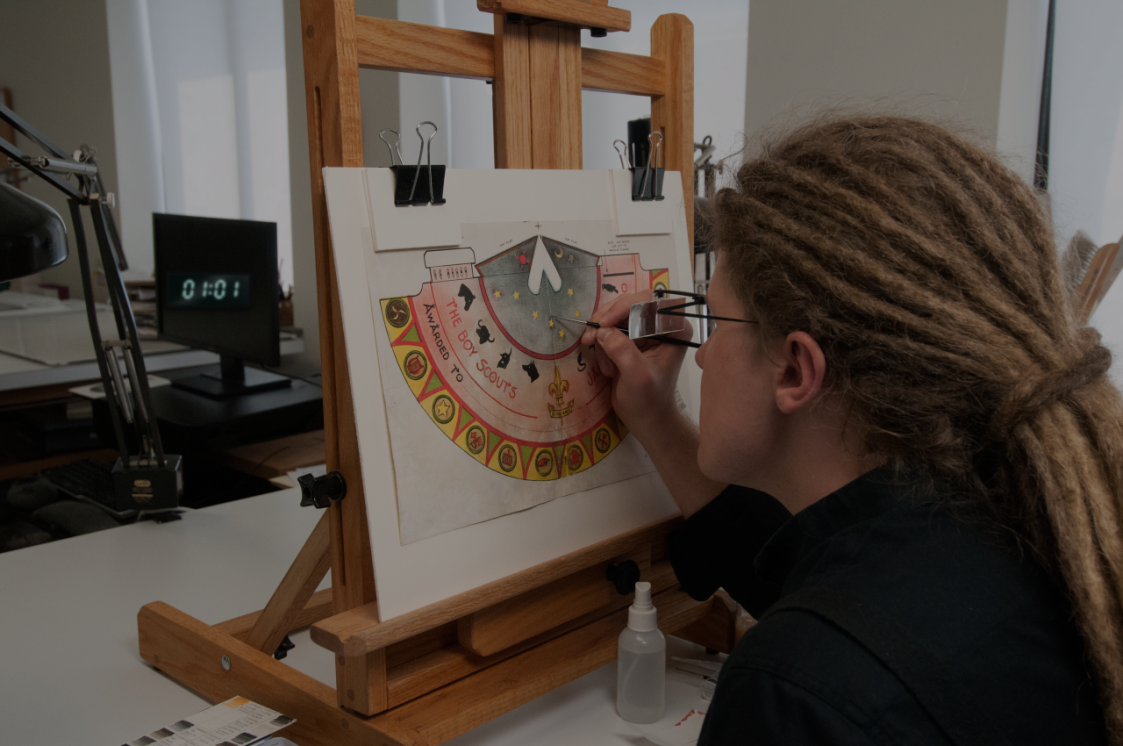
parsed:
1:01
